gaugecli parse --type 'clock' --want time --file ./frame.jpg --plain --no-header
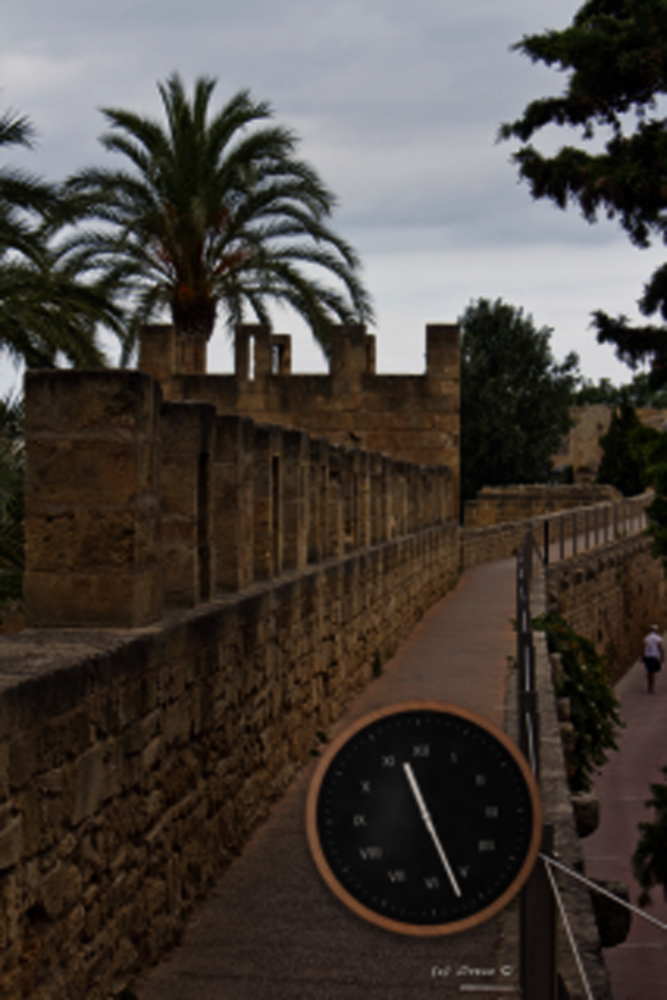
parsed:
11:27
